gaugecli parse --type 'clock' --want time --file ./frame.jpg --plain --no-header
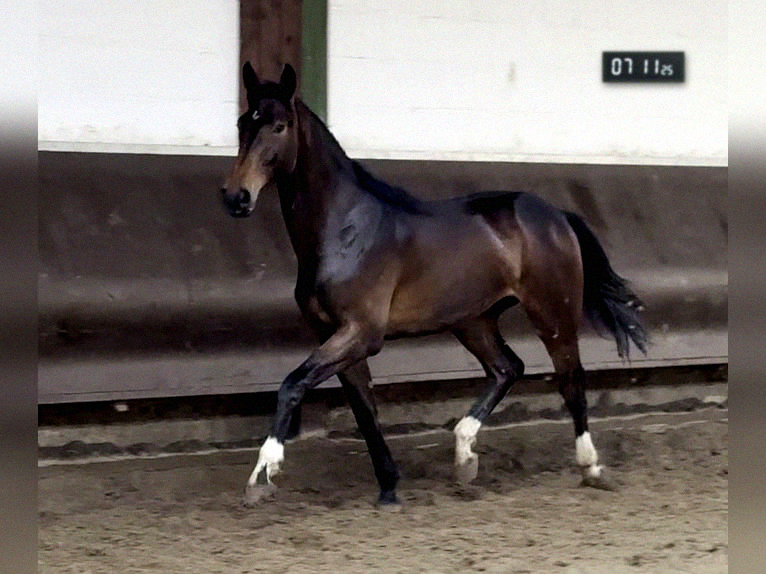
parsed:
7:11
